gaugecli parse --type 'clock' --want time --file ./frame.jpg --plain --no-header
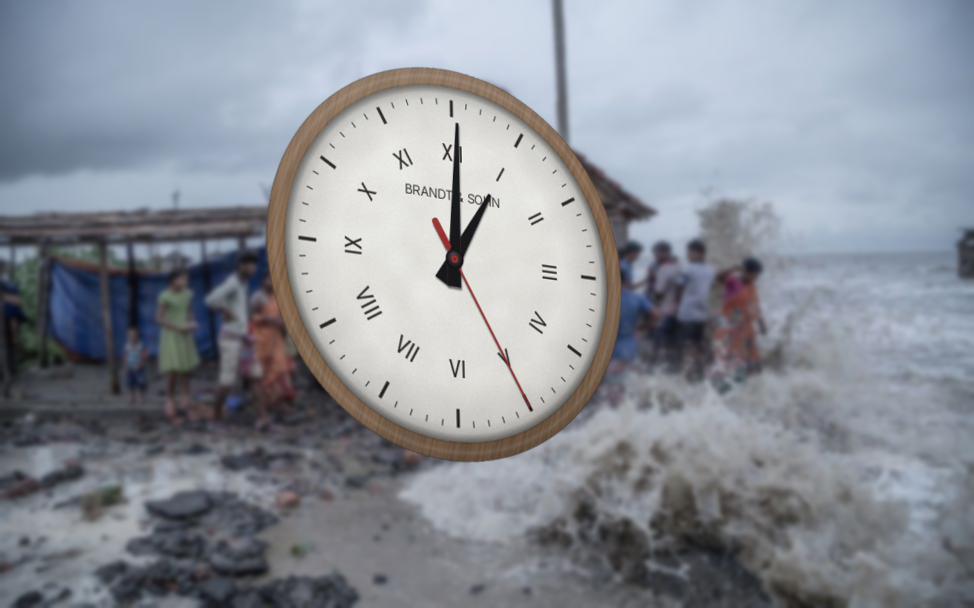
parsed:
1:00:25
